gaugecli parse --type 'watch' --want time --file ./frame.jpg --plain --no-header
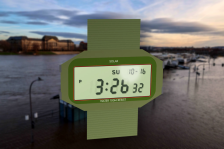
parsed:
3:26:32
